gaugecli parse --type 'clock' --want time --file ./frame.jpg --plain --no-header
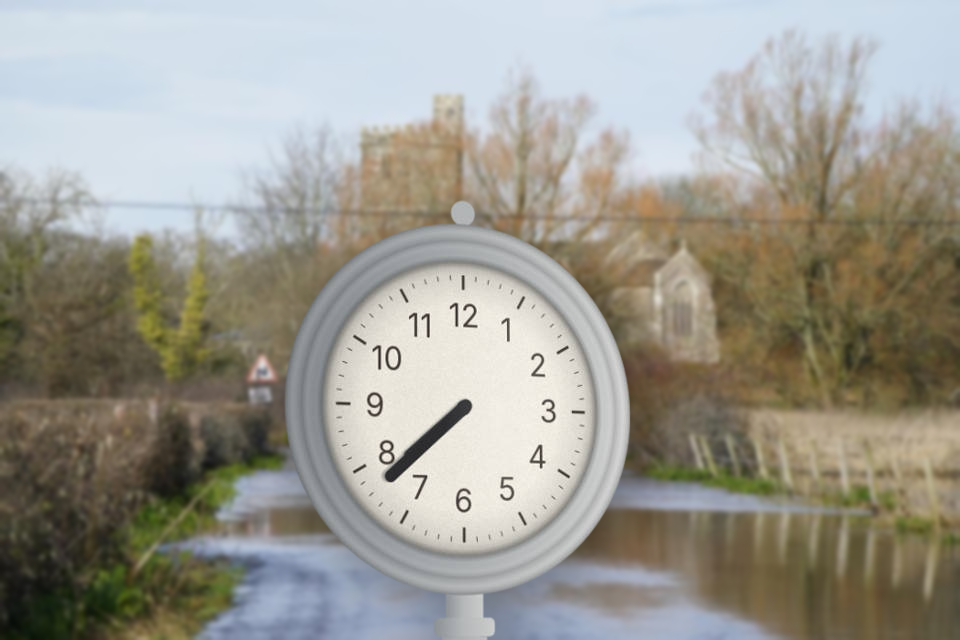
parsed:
7:38
